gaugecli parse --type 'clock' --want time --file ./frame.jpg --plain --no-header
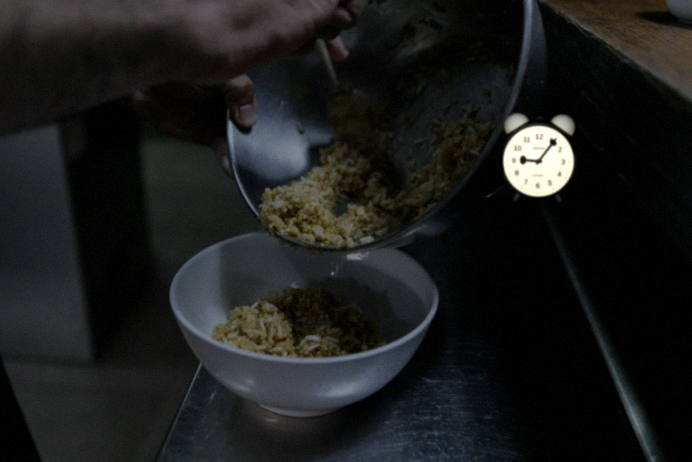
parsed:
9:06
